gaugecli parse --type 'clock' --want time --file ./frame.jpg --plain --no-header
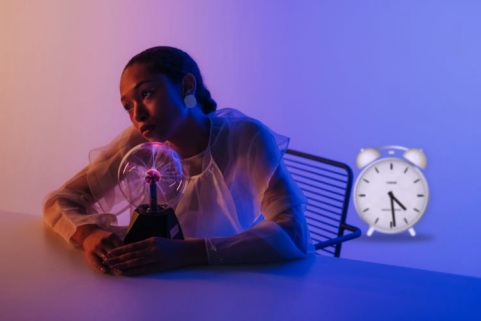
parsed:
4:29
